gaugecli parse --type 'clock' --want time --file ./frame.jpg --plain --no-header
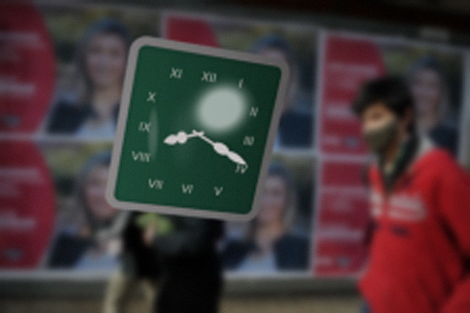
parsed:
8:19
